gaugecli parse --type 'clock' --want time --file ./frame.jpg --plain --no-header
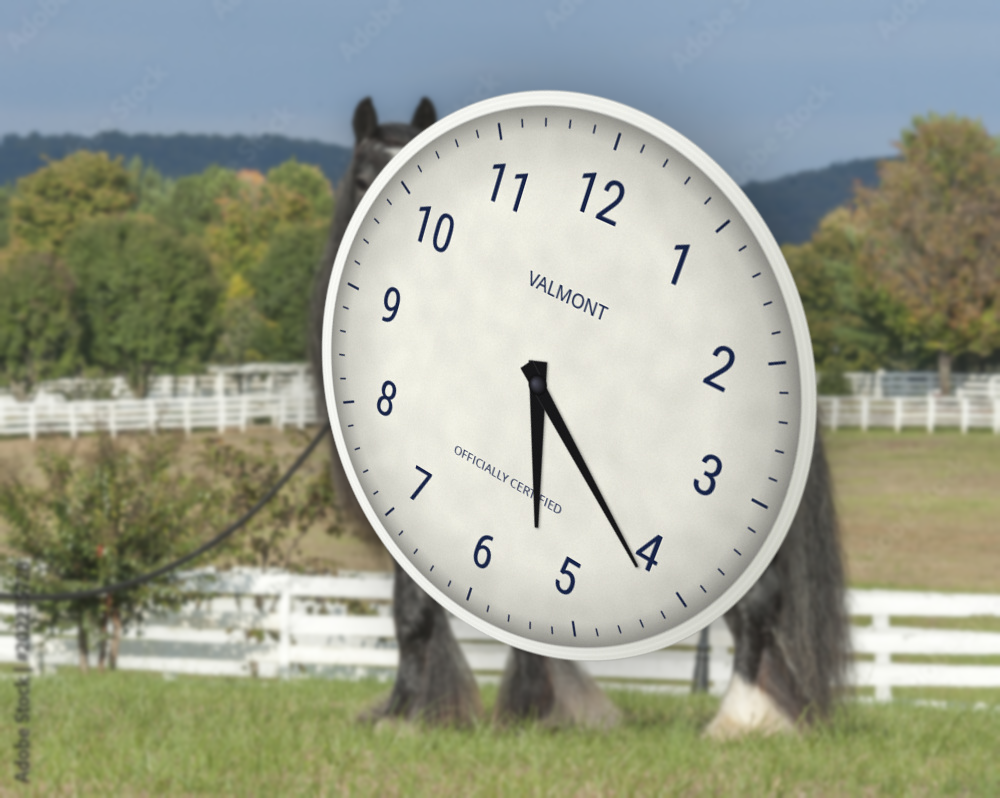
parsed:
5:21
